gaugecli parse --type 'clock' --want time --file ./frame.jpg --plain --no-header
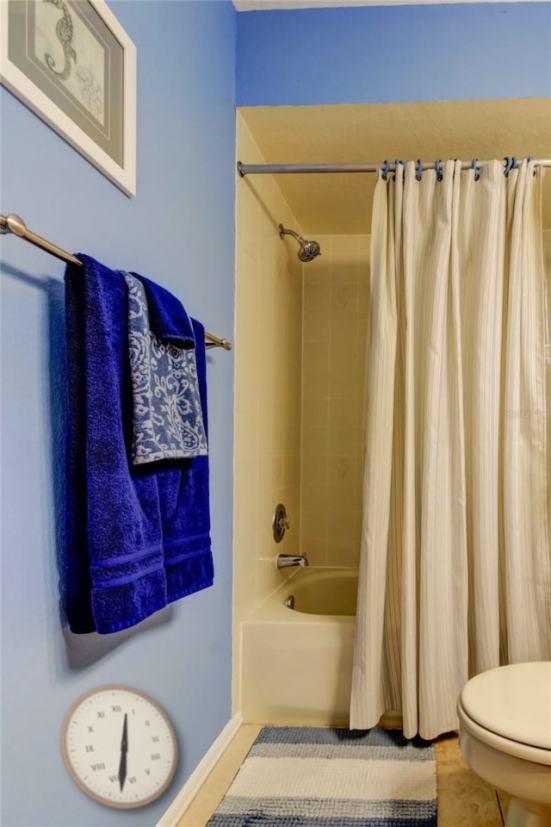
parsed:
12:33
